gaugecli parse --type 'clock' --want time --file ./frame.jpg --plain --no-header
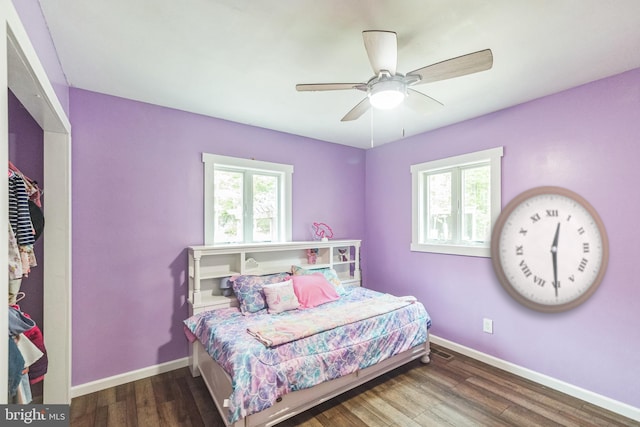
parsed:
12:30
